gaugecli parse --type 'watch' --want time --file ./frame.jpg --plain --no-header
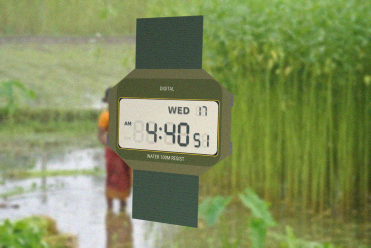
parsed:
4:40:51
